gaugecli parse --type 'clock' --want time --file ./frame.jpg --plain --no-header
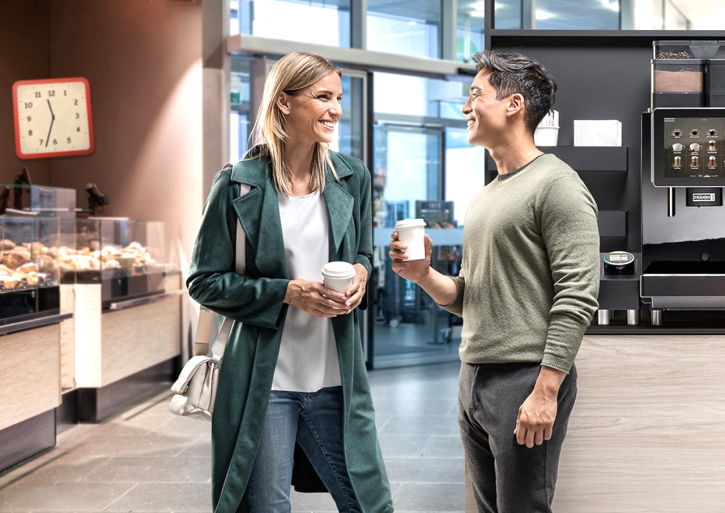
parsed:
11:33
